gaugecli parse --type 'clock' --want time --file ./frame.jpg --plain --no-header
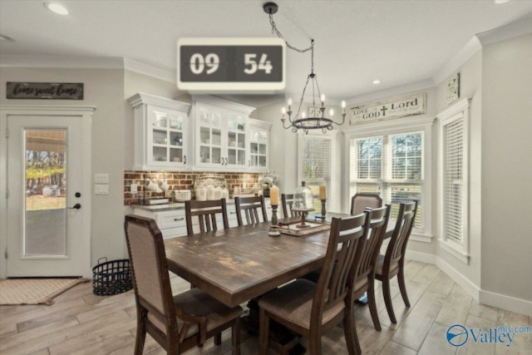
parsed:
9:54
